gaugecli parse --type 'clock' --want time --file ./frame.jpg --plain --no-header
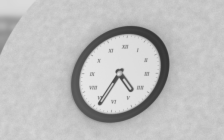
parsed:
4:34
